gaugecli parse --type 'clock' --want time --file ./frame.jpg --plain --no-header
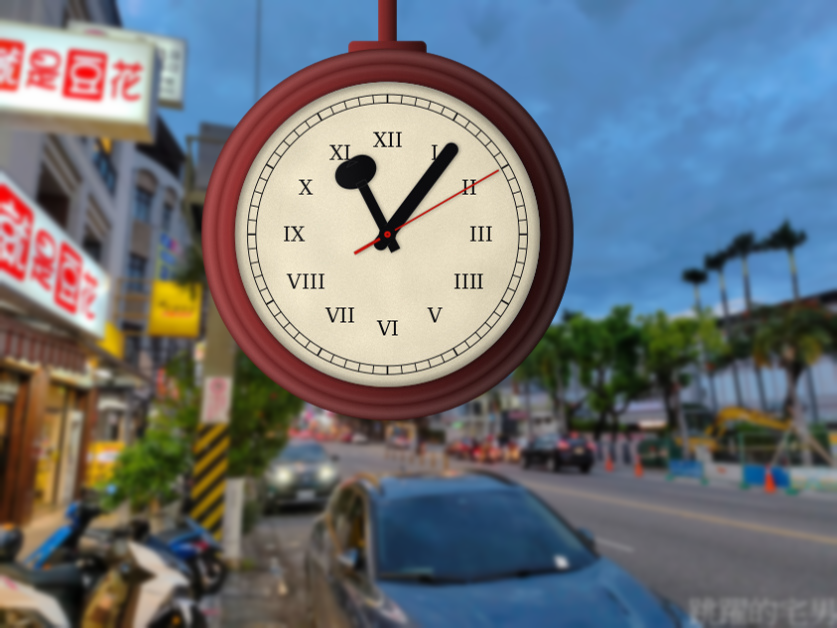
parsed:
11:06:10
